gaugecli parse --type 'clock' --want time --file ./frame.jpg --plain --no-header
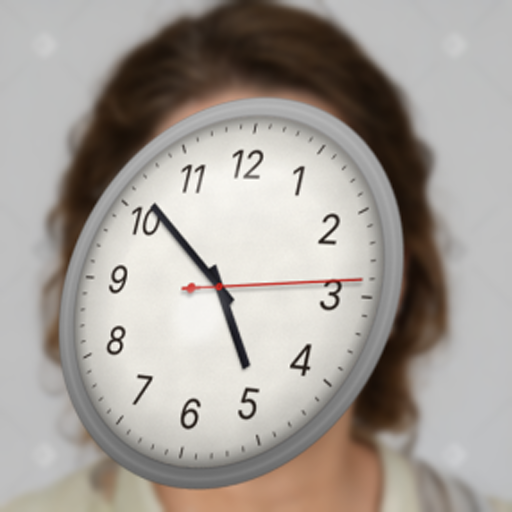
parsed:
4:51:14
